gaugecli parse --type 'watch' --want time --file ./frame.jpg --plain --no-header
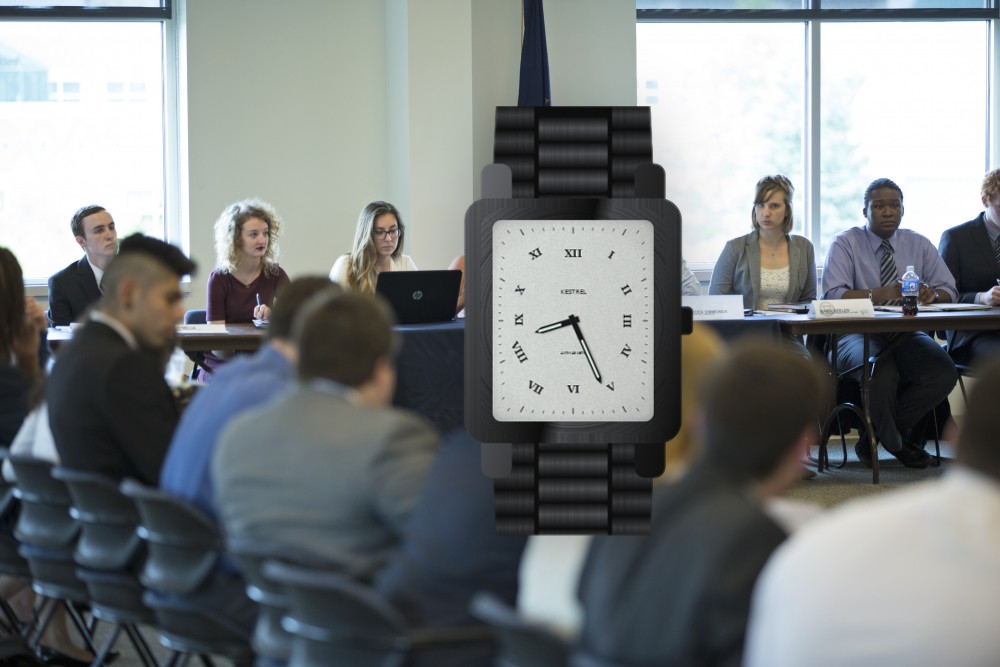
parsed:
8:26
